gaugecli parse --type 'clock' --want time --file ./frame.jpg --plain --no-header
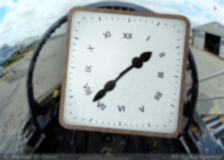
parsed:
1:37
